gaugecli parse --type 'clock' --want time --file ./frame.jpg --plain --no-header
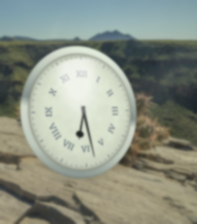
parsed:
6:28
